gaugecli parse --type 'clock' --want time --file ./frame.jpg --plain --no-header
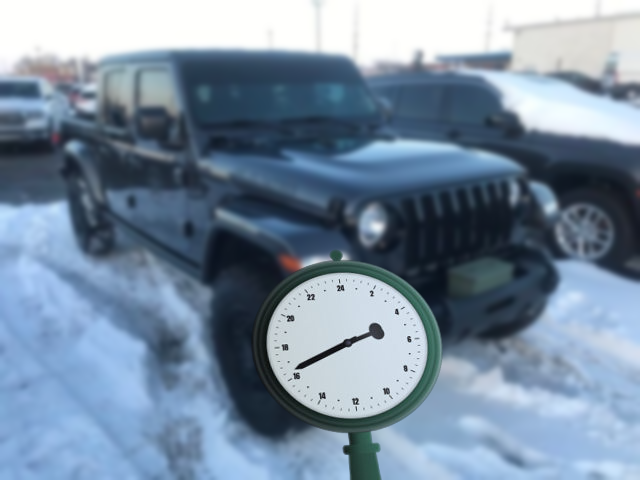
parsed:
4:41
